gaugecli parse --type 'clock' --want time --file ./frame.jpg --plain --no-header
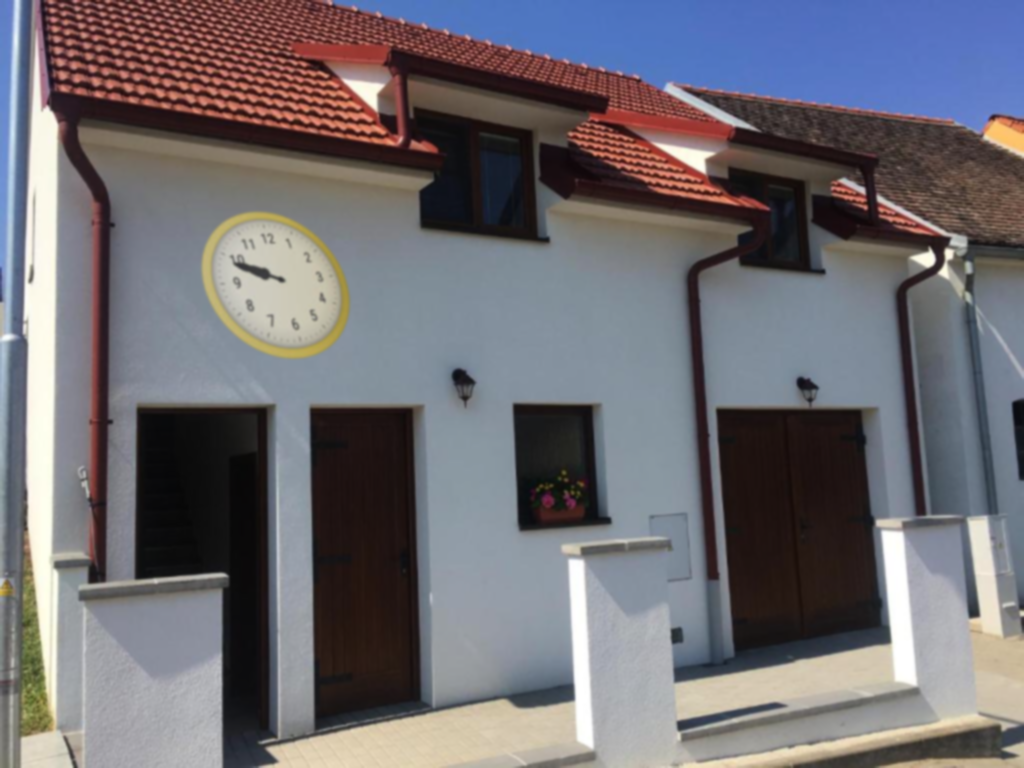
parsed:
9:49
